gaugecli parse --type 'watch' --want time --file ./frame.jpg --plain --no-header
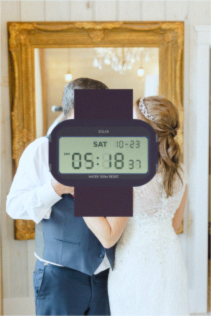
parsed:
5:18:37
